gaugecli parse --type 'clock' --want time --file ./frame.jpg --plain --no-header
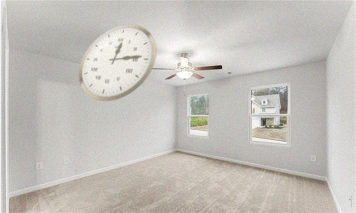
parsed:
12:14
